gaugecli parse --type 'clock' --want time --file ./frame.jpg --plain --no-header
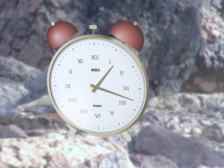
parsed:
1:18
